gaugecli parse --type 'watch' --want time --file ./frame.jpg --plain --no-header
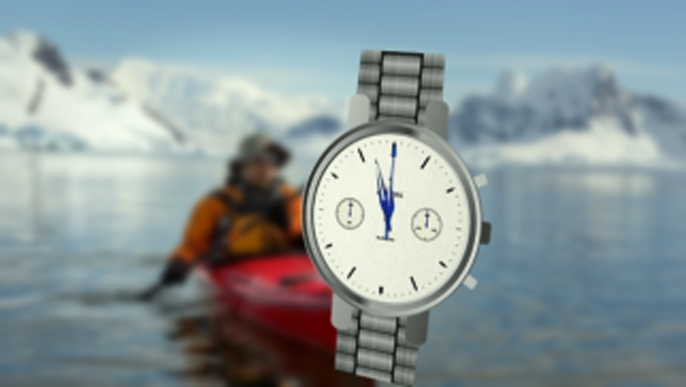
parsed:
11:57
